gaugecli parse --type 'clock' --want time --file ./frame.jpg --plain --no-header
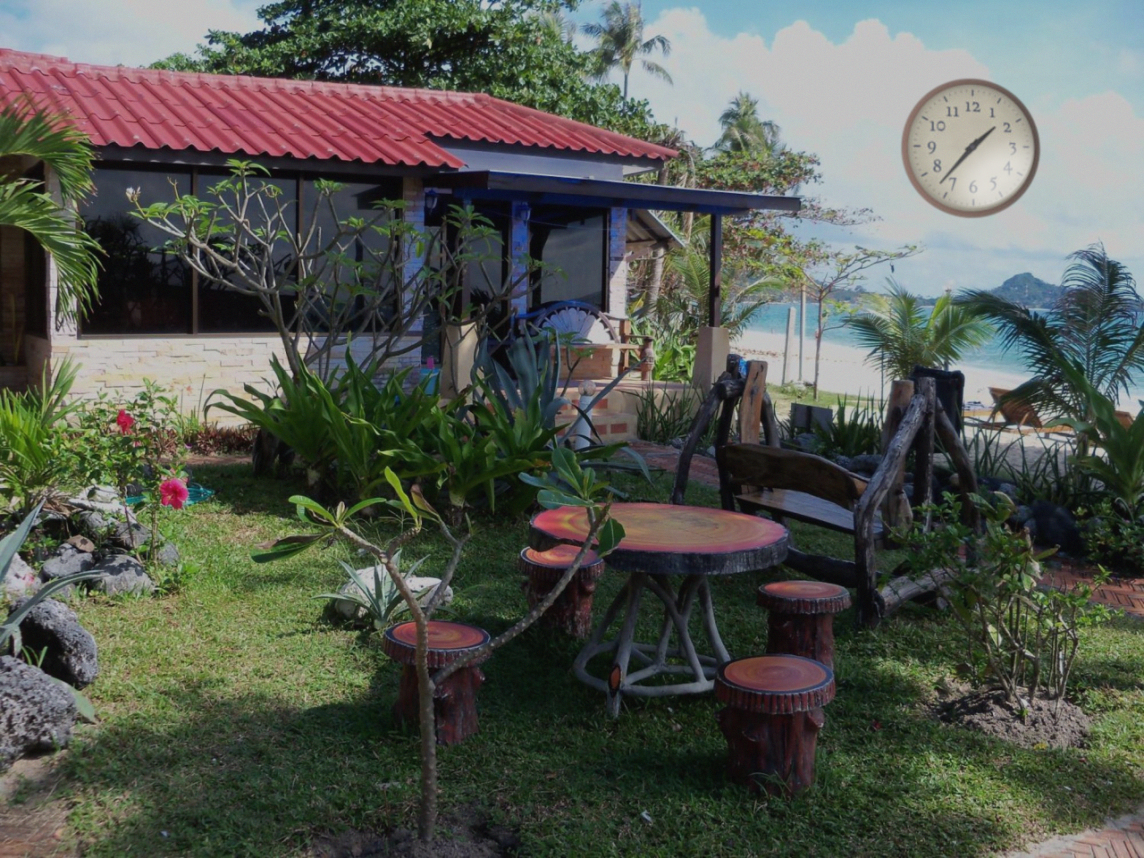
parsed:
1:37
